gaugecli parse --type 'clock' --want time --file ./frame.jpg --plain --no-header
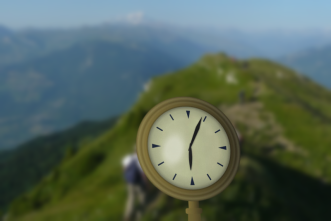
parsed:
6:04
